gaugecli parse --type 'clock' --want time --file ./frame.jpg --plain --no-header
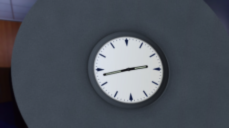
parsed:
2:43
